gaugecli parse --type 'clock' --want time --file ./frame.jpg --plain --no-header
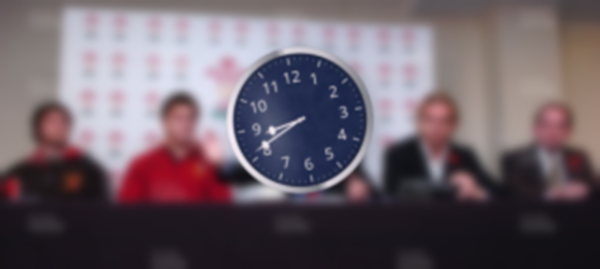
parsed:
8:41
